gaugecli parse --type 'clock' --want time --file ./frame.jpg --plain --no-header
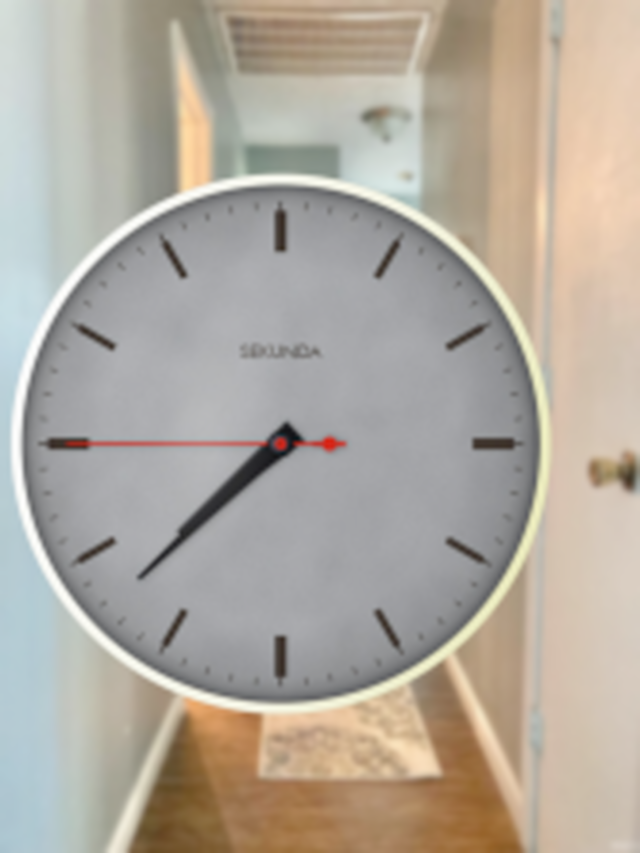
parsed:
7:37:45
